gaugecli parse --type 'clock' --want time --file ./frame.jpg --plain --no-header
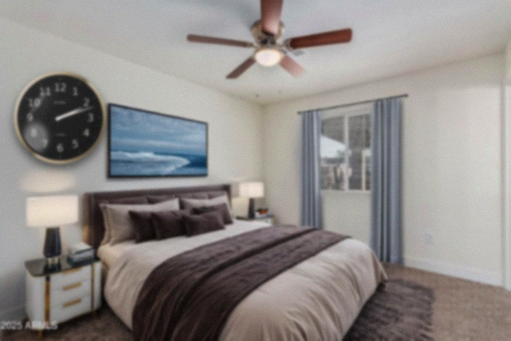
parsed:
2:12
